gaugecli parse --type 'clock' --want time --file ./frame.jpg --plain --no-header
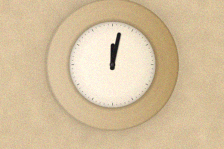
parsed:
12:02
